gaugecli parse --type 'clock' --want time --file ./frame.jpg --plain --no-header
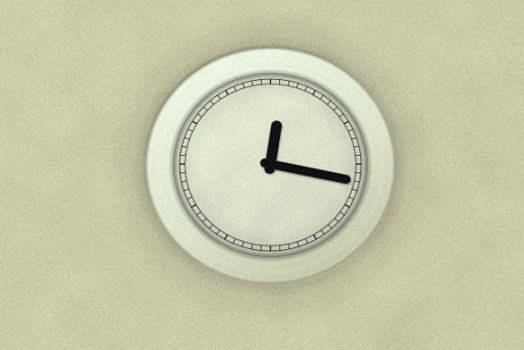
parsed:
12:17
